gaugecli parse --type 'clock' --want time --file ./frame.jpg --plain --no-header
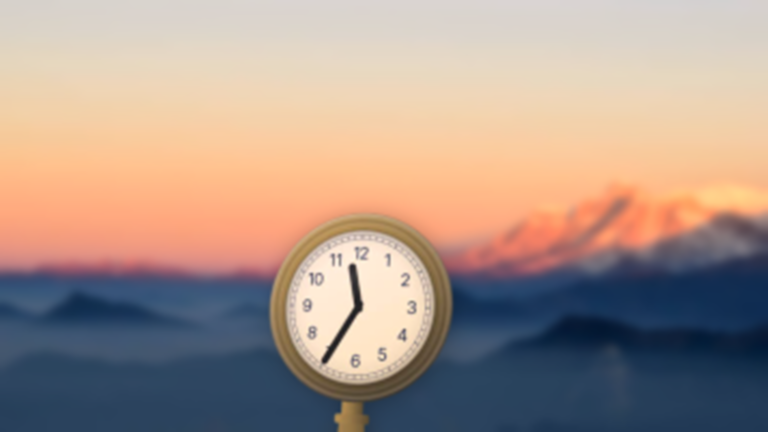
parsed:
11:35
